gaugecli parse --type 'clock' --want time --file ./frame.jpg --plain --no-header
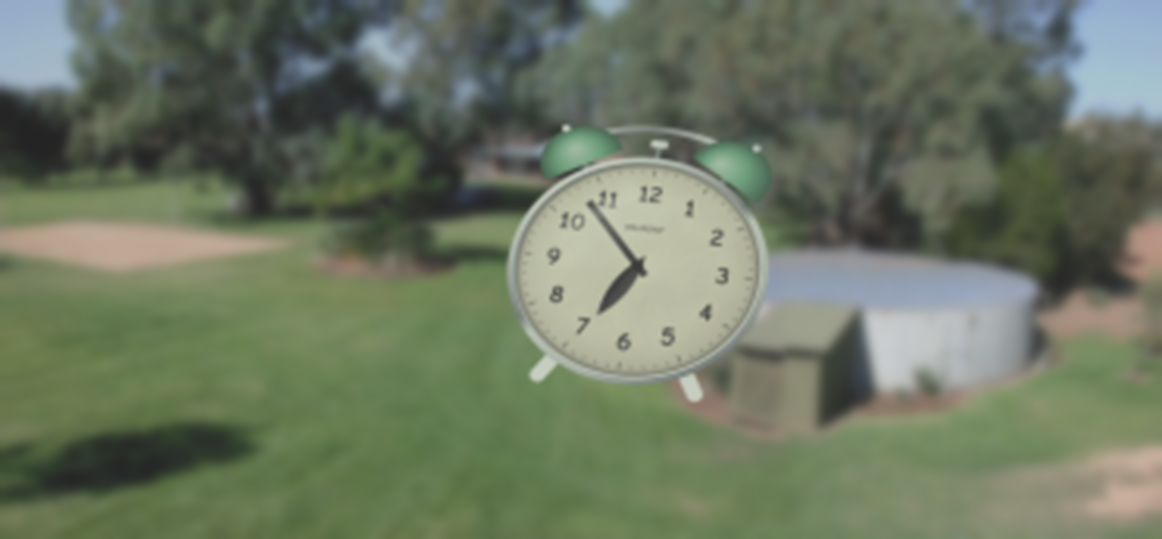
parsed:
6:53
